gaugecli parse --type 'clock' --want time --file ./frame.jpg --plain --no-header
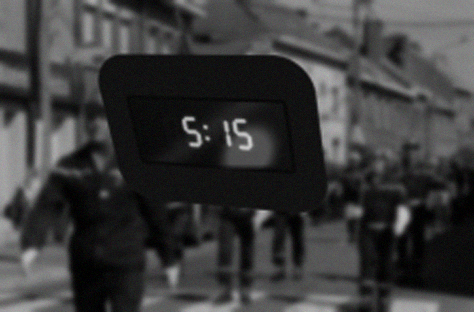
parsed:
5:15
